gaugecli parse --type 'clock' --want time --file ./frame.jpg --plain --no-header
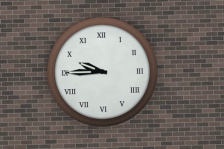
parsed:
9:45
